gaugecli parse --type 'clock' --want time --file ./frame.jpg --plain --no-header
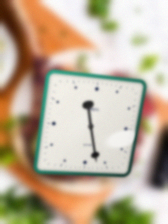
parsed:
11:27
